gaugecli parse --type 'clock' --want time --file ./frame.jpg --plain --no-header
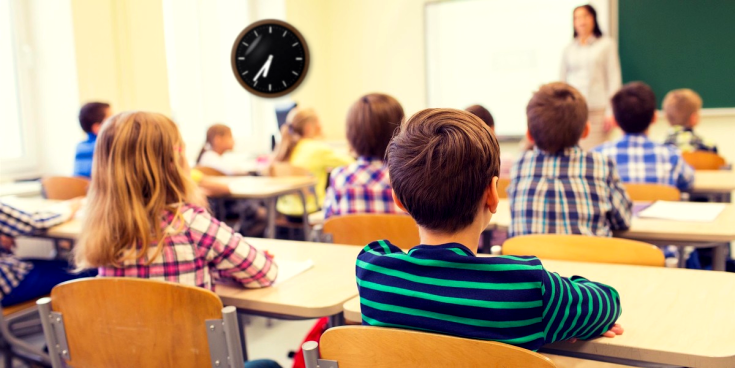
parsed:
6:36
